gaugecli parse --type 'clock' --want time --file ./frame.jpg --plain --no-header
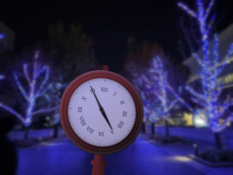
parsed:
4:55
